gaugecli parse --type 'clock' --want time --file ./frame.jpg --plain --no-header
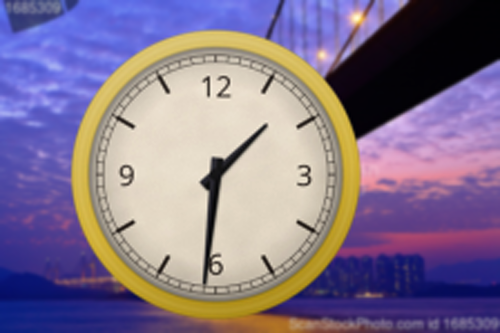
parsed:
1:31
